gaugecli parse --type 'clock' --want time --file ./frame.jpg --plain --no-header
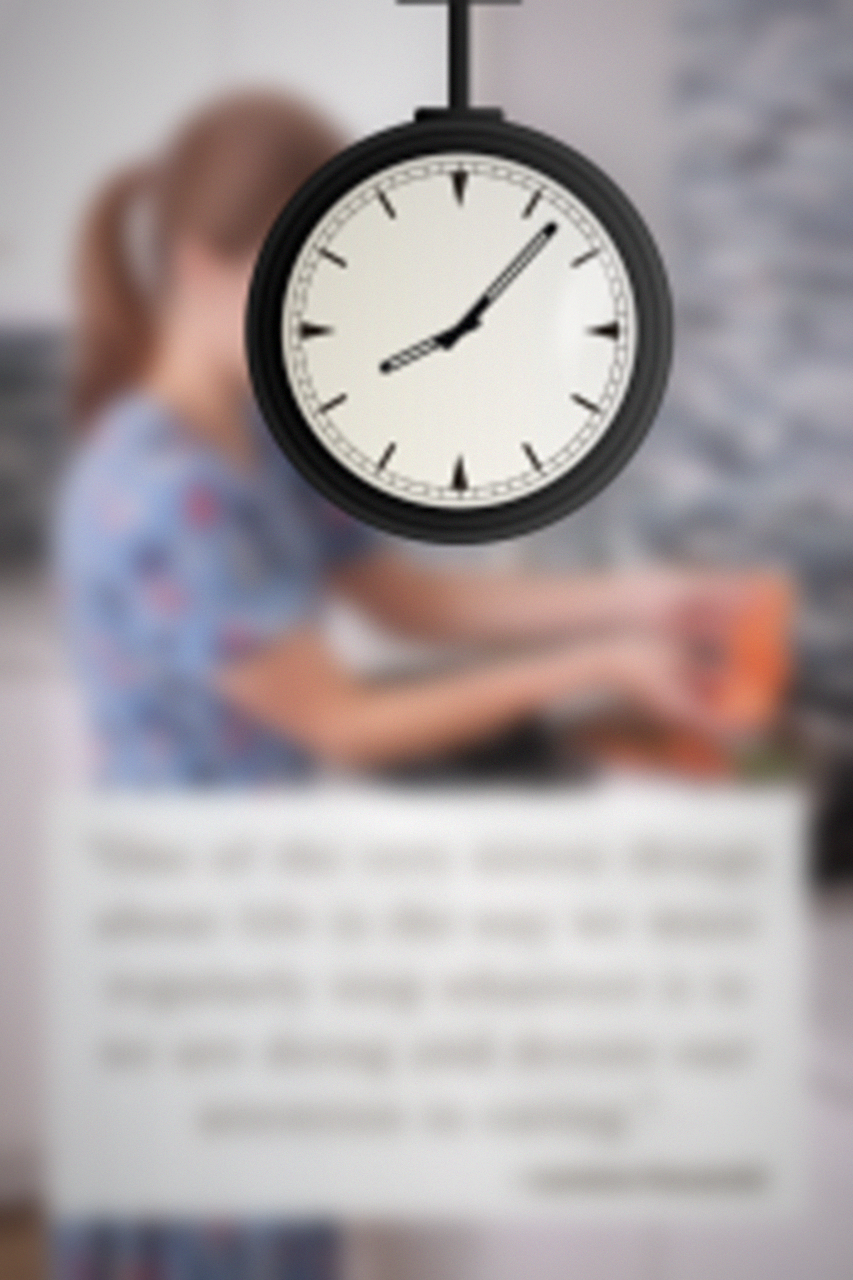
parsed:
8:07
